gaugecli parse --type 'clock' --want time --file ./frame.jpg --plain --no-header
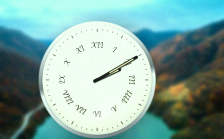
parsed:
2:10
